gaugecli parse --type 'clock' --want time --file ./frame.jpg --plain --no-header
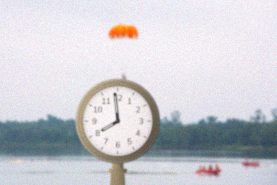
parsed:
7:59
